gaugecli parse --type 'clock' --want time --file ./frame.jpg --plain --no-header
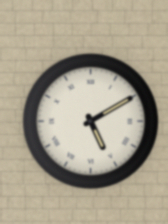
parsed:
5:10
